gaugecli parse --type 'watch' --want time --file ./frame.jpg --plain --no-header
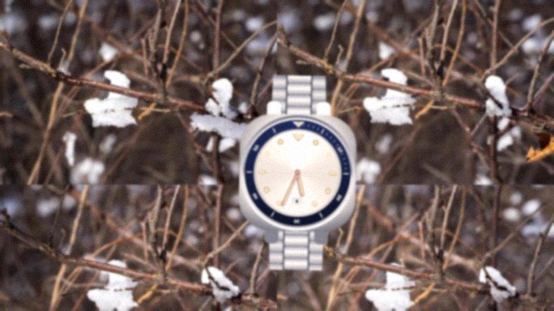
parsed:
5:34
